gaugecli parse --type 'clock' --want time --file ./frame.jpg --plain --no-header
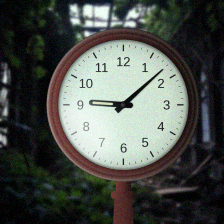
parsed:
9:08
